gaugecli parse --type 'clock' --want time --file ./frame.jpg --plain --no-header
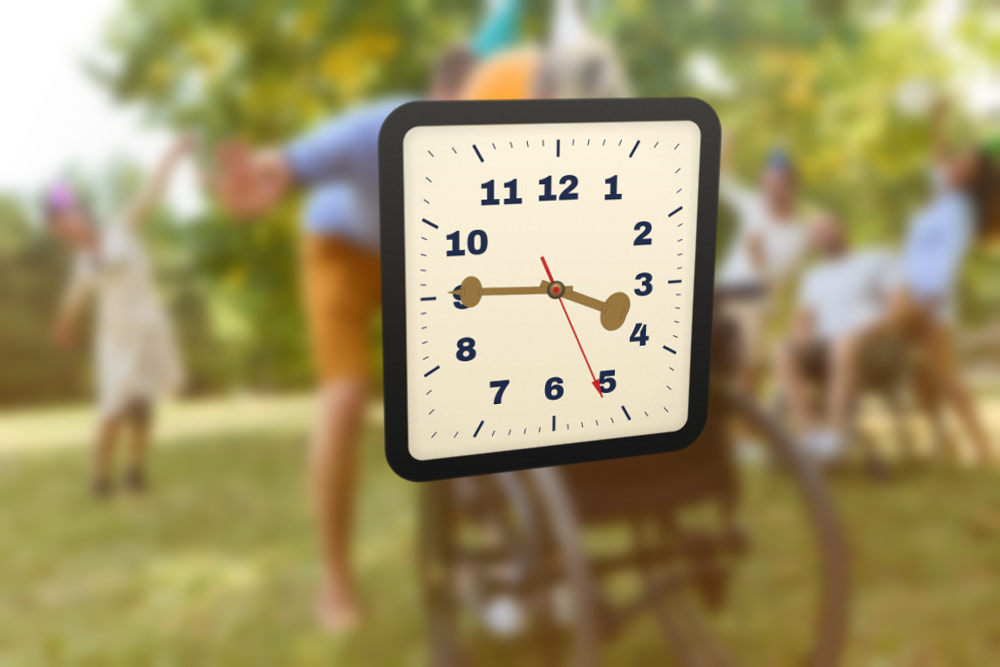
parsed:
3:45:26
